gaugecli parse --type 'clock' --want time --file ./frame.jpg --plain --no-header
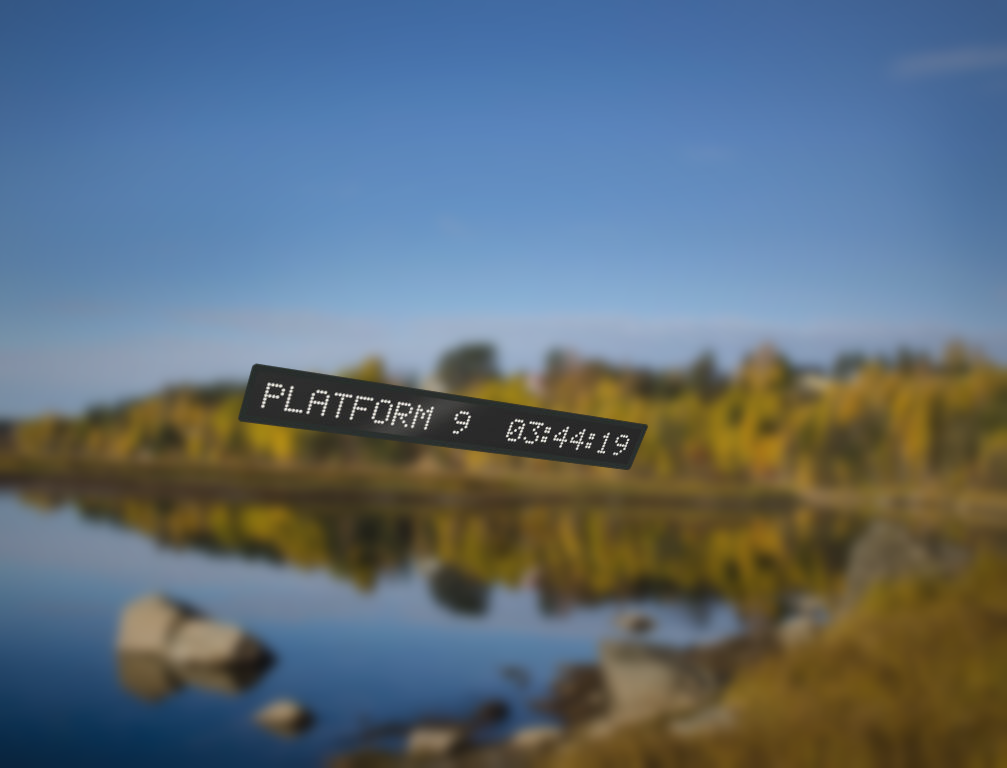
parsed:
3:44:19
